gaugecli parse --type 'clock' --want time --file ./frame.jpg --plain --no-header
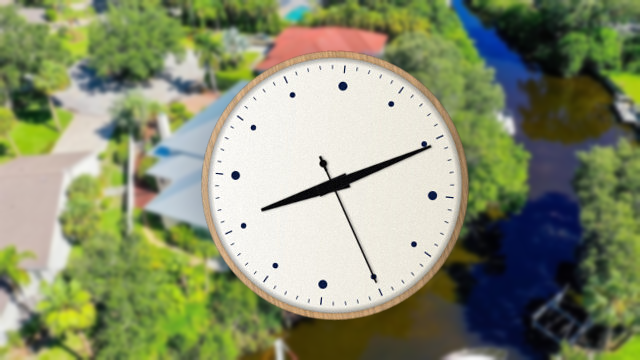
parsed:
8:10:25
